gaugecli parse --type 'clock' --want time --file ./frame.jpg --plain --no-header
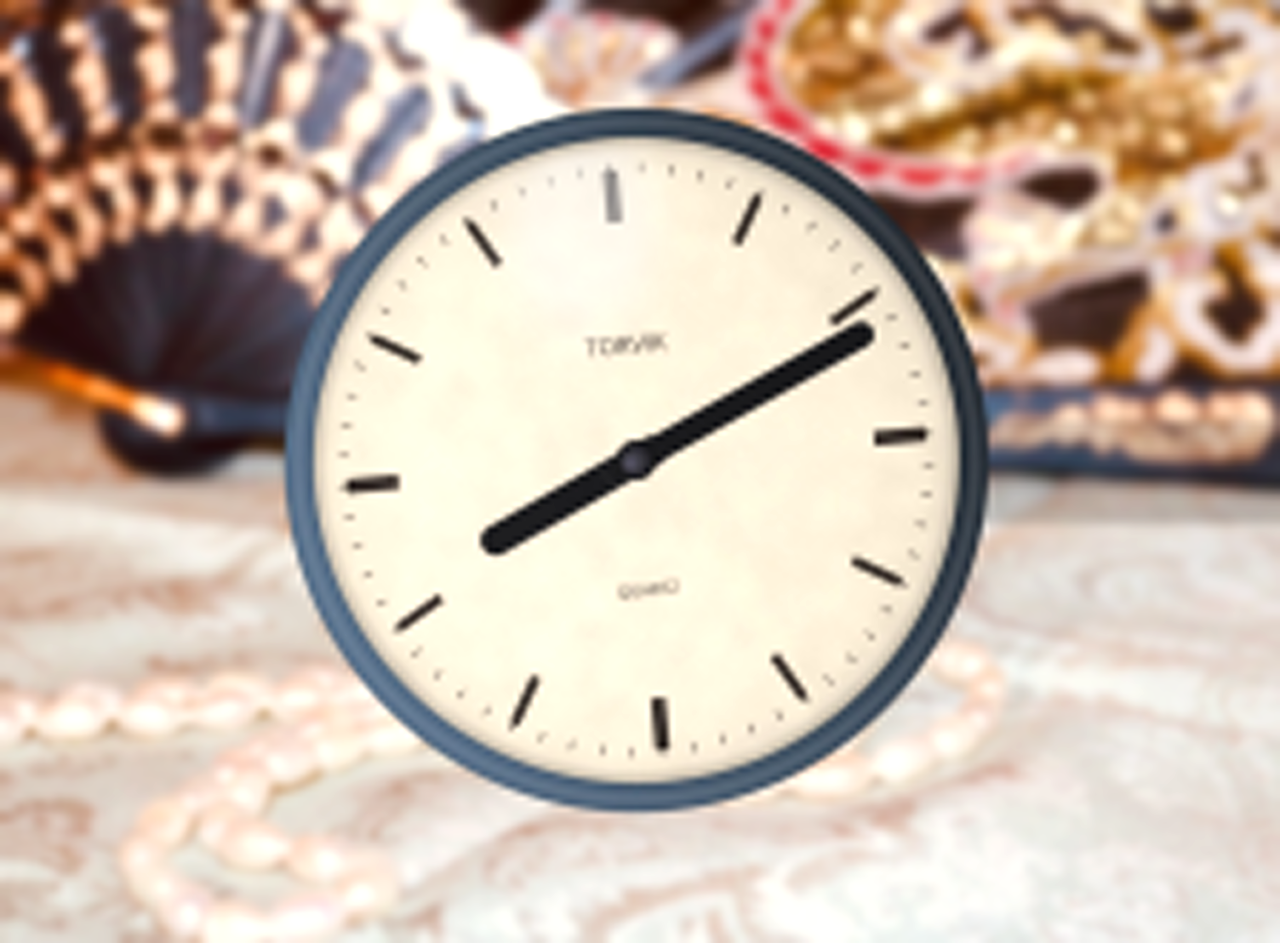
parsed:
8:11
